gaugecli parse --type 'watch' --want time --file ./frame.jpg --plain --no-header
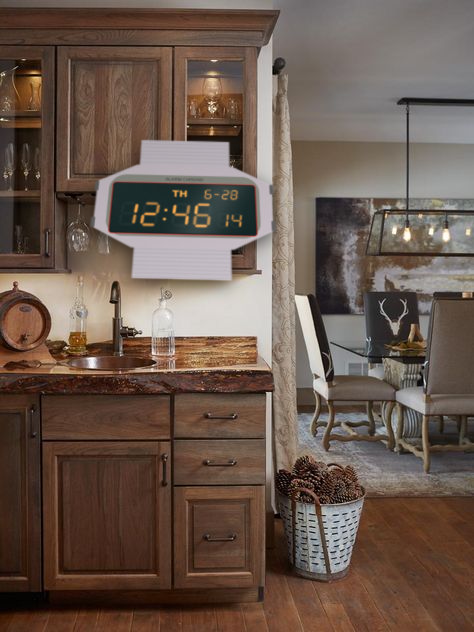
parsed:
12:46:14
